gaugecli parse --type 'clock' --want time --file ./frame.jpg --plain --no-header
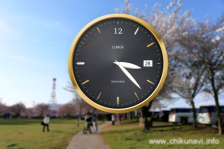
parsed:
3:23
